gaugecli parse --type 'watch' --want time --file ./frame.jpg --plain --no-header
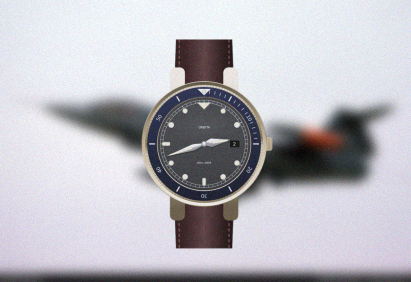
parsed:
2:42
